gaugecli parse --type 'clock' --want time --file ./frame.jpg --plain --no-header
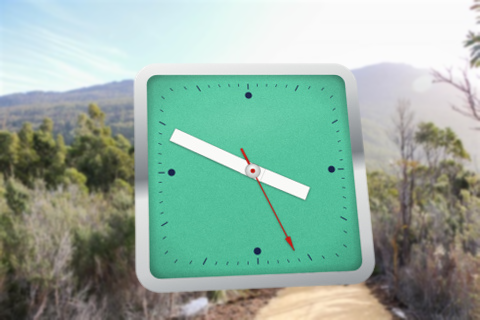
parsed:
3:49:26
